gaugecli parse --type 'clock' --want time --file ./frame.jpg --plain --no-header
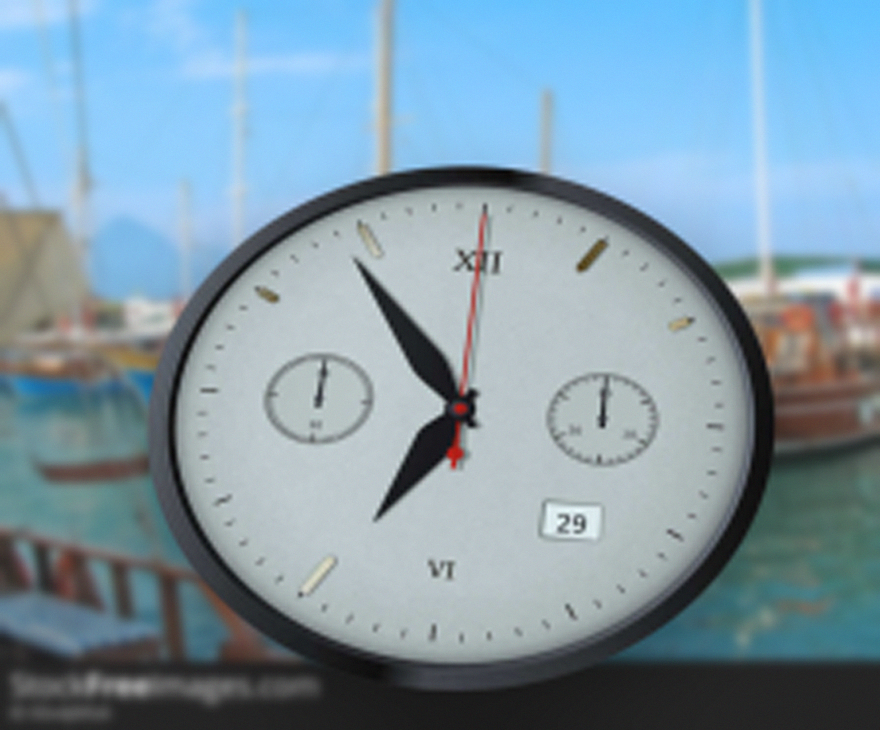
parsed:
6:54
